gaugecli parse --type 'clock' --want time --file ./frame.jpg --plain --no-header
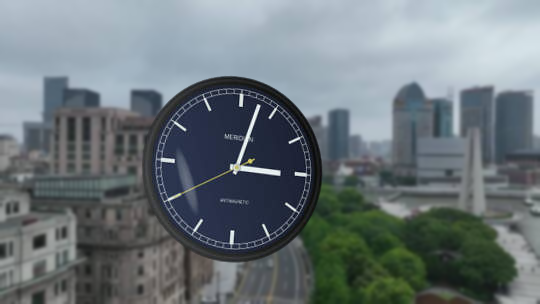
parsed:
3:02:40
